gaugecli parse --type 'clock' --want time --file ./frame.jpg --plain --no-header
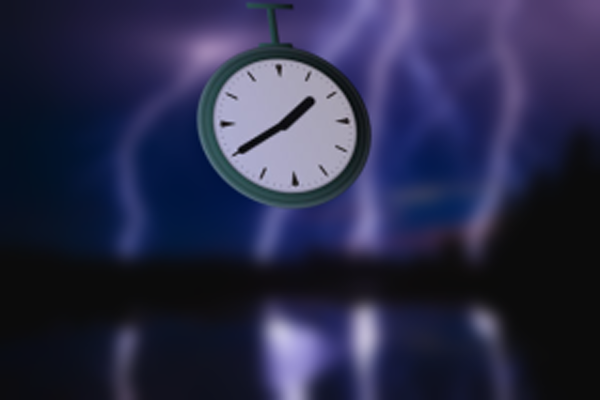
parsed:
1:40
